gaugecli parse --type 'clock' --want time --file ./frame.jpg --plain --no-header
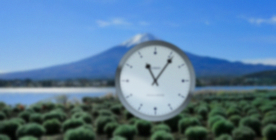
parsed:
11:06
